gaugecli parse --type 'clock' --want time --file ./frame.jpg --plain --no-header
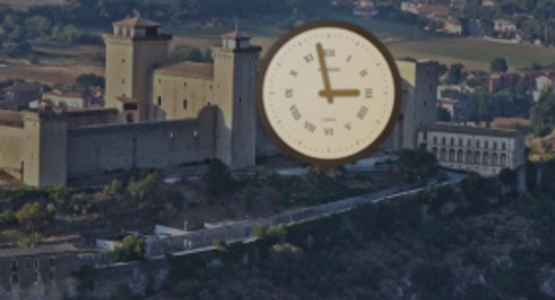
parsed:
2:58
